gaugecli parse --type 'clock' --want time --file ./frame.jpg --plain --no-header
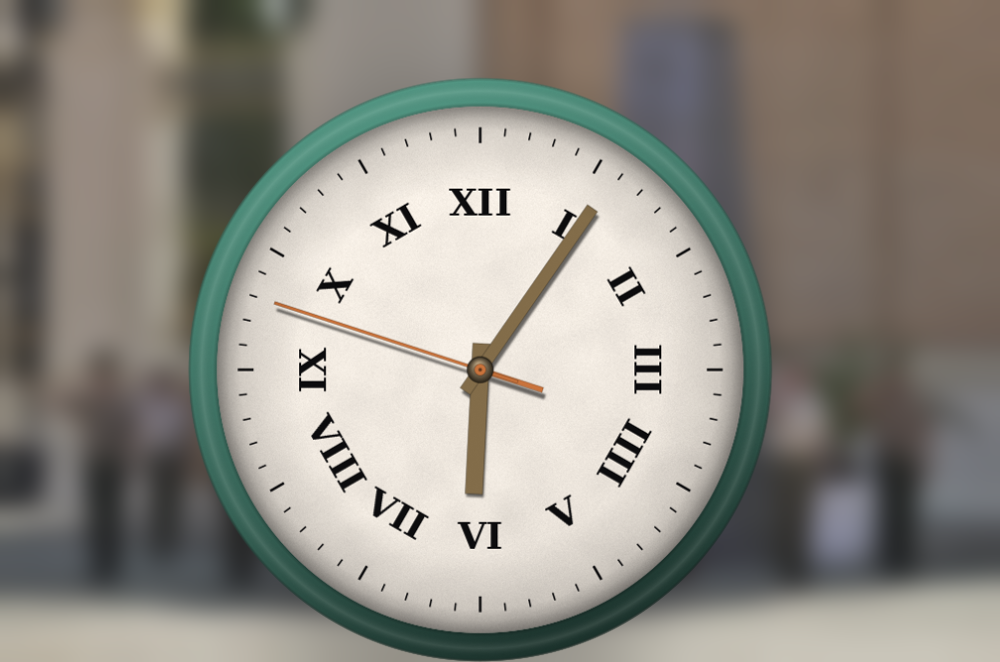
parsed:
6:05:48
